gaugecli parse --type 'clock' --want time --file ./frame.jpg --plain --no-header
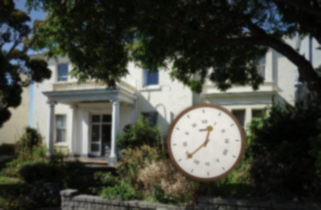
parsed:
12:39
